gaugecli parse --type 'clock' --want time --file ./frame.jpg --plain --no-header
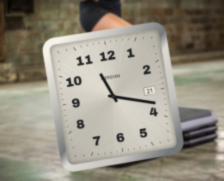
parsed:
11:18
